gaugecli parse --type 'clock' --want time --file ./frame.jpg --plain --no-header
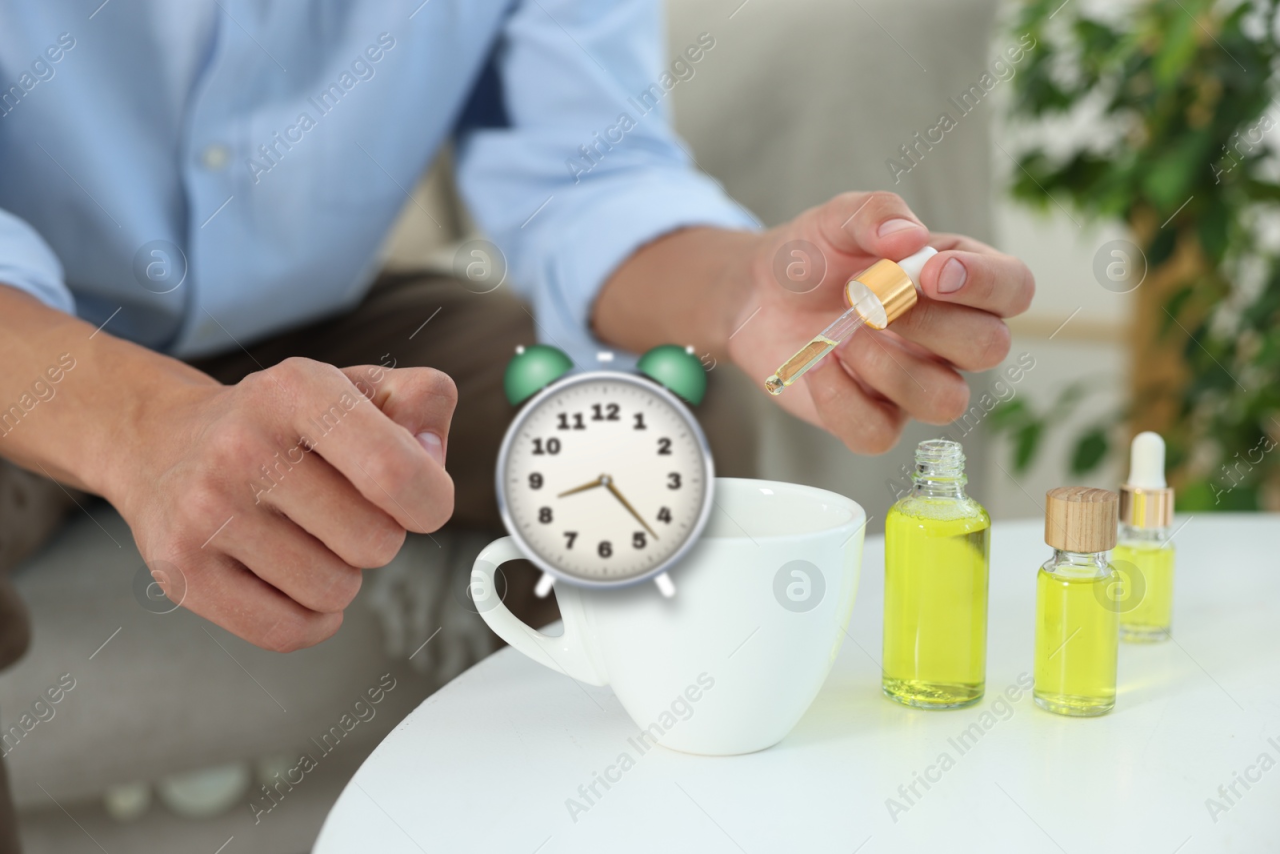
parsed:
8:23
